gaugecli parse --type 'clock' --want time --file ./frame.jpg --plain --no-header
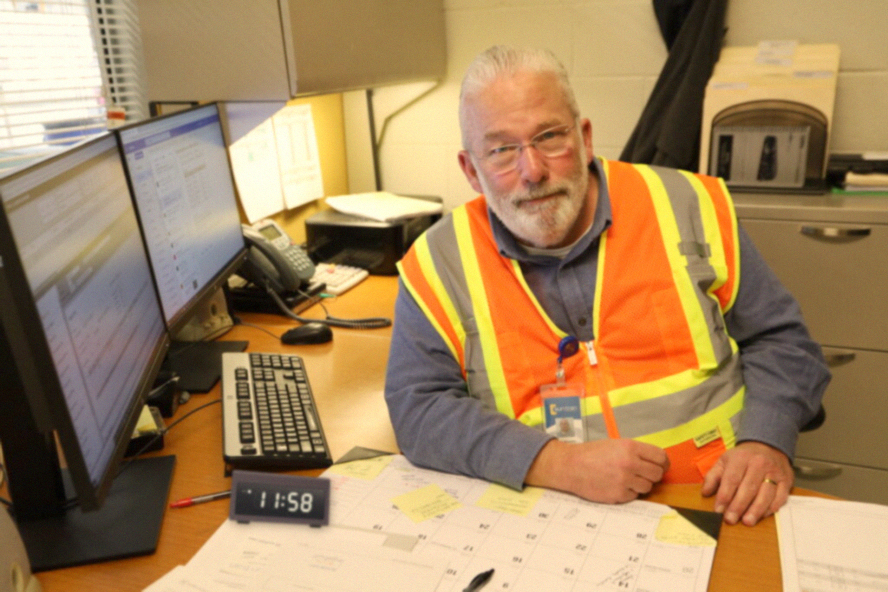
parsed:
11:58
